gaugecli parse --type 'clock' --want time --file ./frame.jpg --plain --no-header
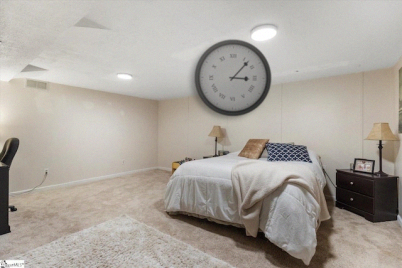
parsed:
3:07
